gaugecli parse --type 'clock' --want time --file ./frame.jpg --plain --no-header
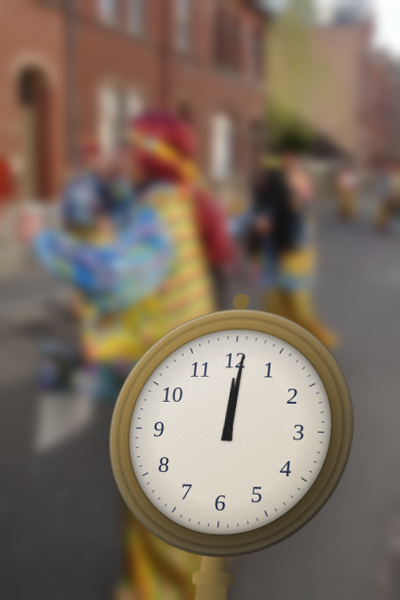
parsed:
12:01
